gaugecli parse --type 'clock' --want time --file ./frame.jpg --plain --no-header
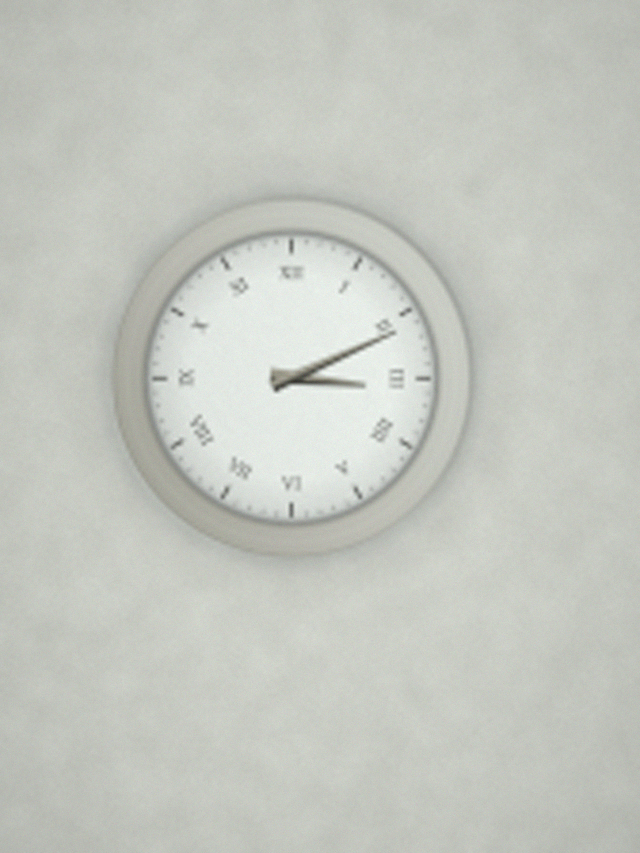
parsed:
3:11
